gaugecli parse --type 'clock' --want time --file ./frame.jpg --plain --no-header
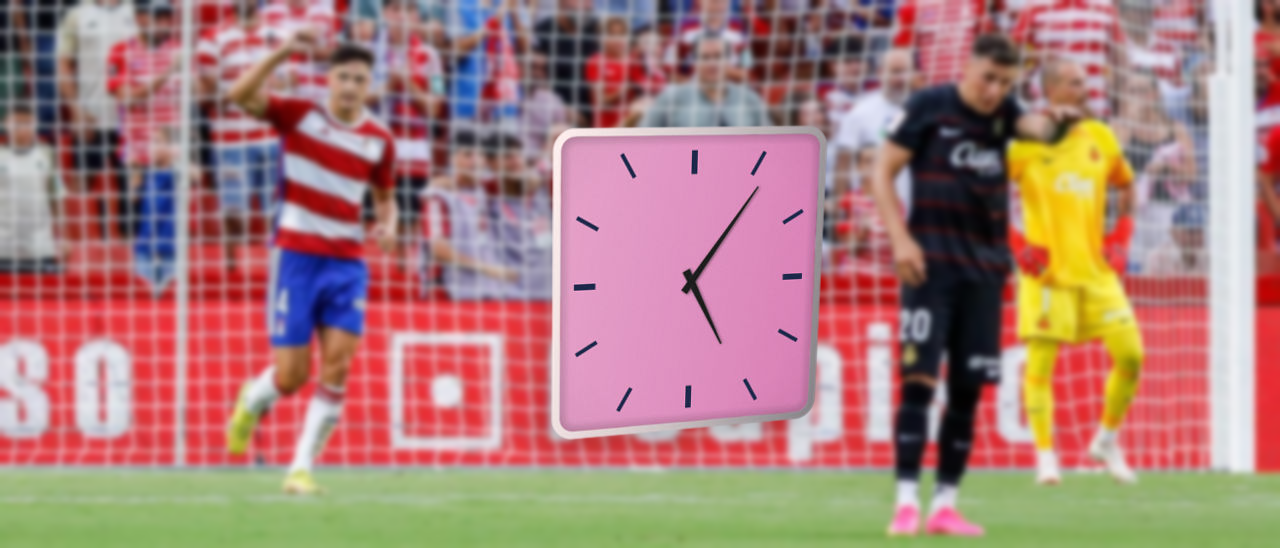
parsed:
5:06
